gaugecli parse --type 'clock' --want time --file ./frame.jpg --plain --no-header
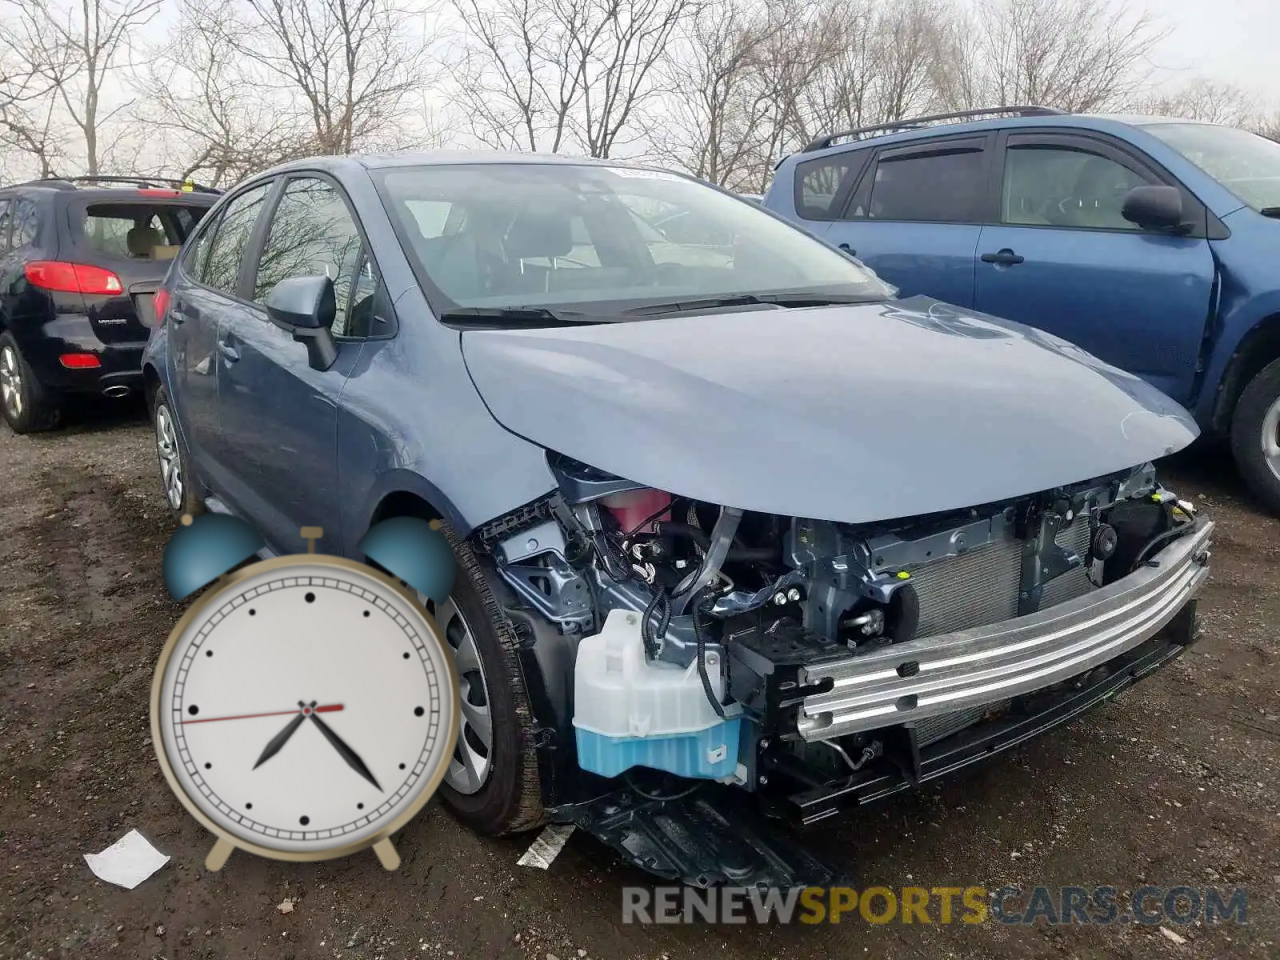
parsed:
7:22:44
